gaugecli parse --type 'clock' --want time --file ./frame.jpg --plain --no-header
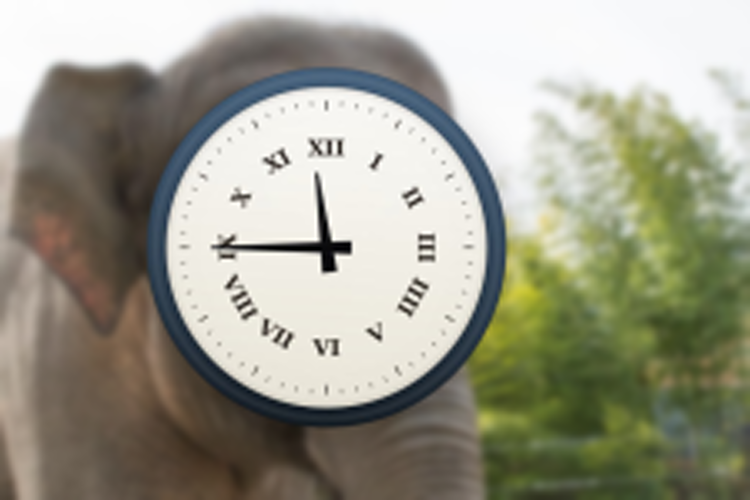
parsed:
11:45
